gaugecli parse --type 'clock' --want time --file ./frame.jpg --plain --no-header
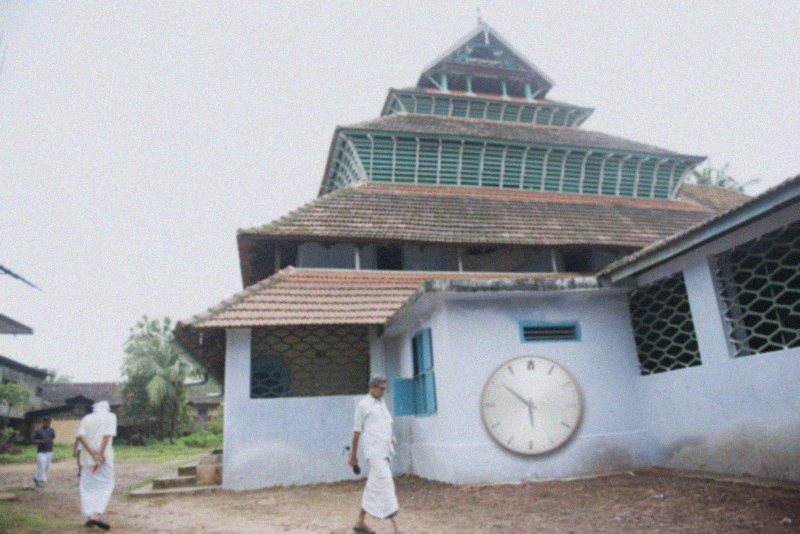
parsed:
5:51
